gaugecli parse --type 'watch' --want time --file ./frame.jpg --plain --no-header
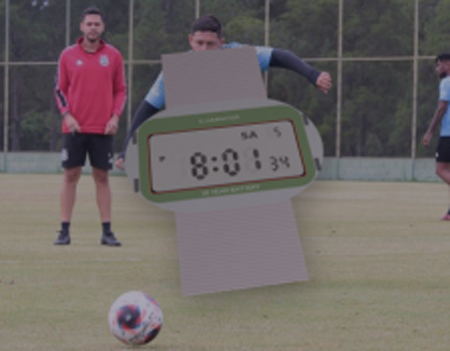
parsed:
8:01:34
